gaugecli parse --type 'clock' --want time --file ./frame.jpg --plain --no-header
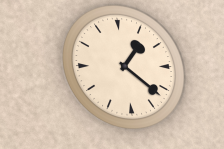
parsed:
1:22
